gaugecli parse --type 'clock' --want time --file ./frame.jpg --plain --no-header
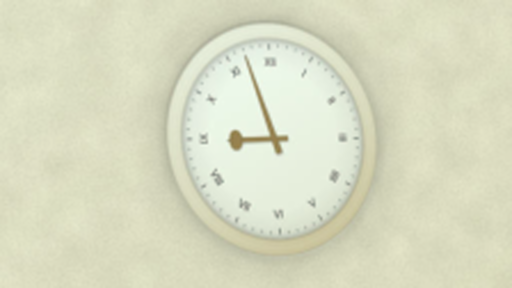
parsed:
8:57
